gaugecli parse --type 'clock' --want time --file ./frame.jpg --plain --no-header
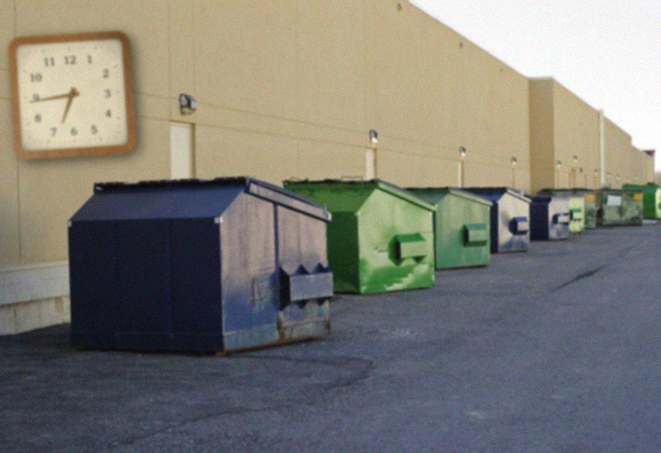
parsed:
6:44
